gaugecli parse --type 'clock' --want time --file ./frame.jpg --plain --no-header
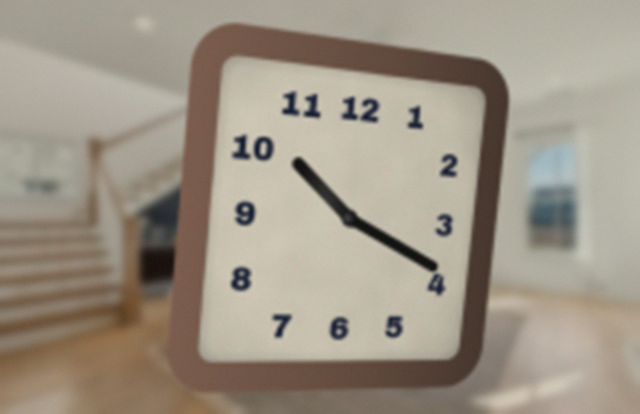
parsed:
10:19
